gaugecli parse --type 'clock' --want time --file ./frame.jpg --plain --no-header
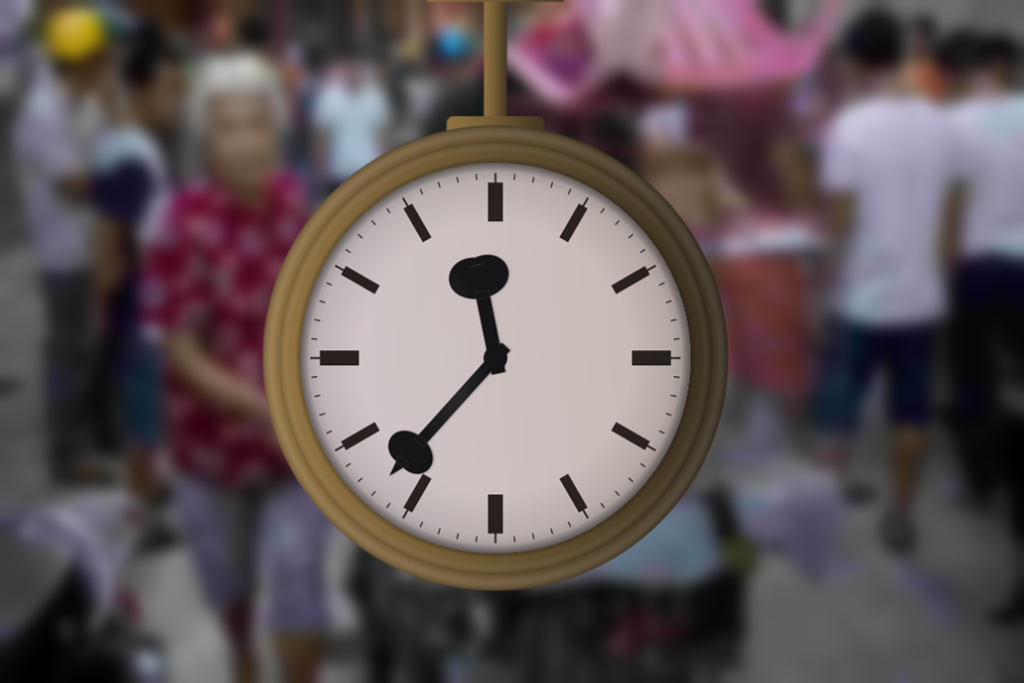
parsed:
11:37
